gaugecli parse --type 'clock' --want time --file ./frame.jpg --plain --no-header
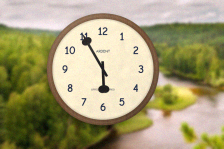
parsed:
5:55
